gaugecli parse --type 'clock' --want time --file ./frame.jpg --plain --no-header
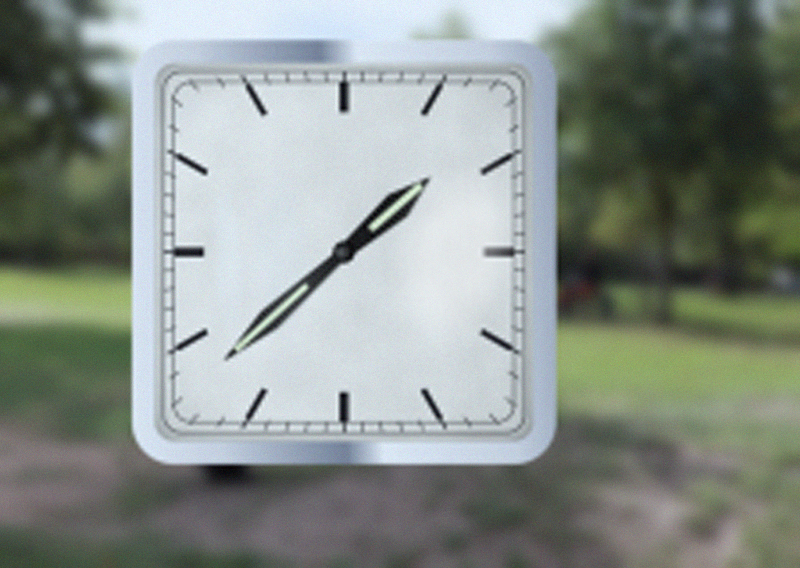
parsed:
1:38
